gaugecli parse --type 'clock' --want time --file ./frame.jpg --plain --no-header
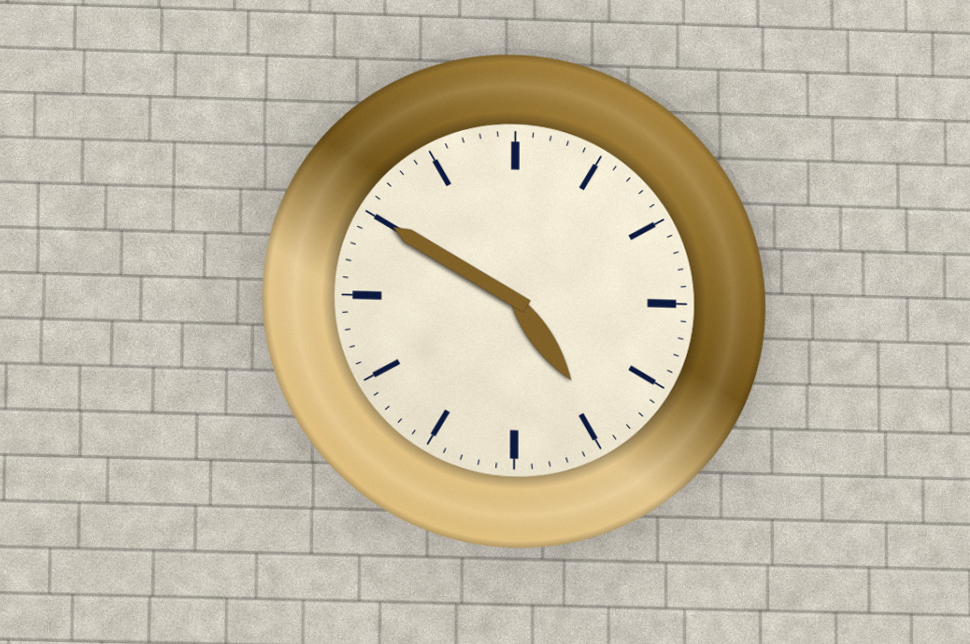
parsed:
4:50
